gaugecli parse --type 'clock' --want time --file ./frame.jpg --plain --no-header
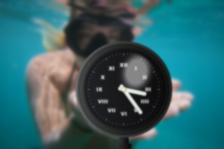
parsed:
3:24
